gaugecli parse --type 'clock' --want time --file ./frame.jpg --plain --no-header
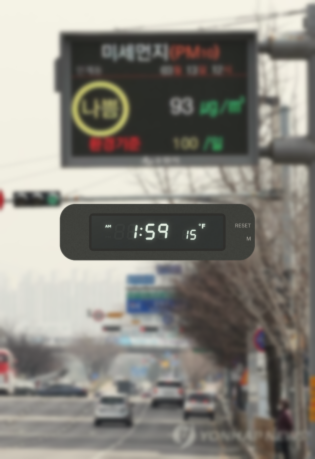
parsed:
1:59
